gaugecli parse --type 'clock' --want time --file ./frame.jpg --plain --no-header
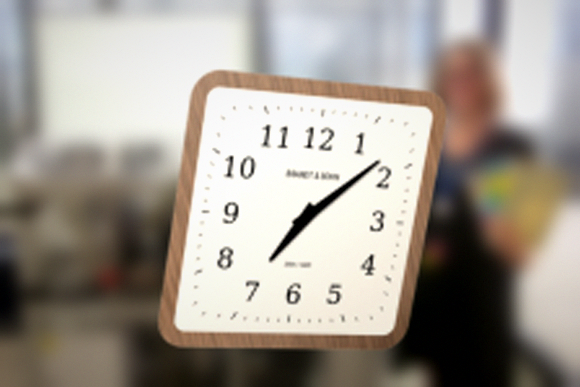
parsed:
7:08
